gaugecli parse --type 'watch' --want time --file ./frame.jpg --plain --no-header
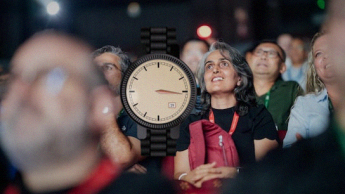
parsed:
3:16
